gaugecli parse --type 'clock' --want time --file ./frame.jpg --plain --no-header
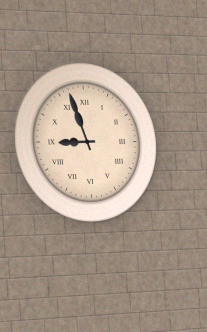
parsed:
8:57
